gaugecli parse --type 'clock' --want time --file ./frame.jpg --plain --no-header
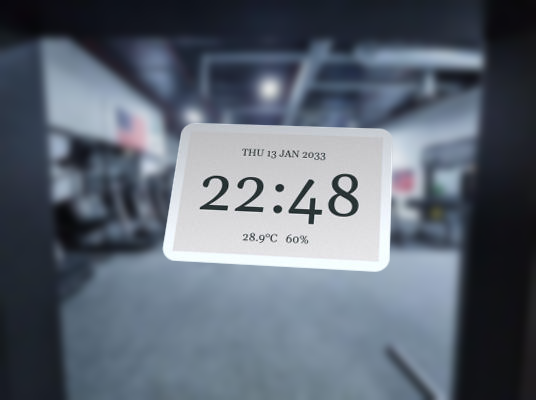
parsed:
22:48
